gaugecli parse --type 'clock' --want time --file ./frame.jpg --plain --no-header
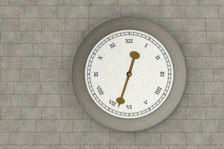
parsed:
12:33
